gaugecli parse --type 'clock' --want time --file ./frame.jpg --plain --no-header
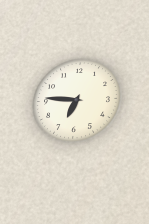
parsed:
6:46
